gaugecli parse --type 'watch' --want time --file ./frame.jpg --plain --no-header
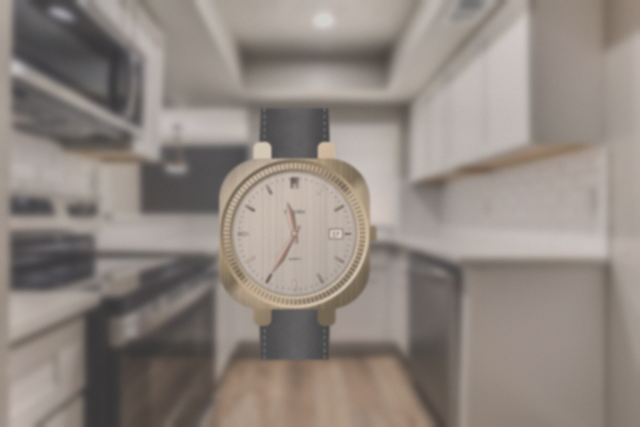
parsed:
11:35
